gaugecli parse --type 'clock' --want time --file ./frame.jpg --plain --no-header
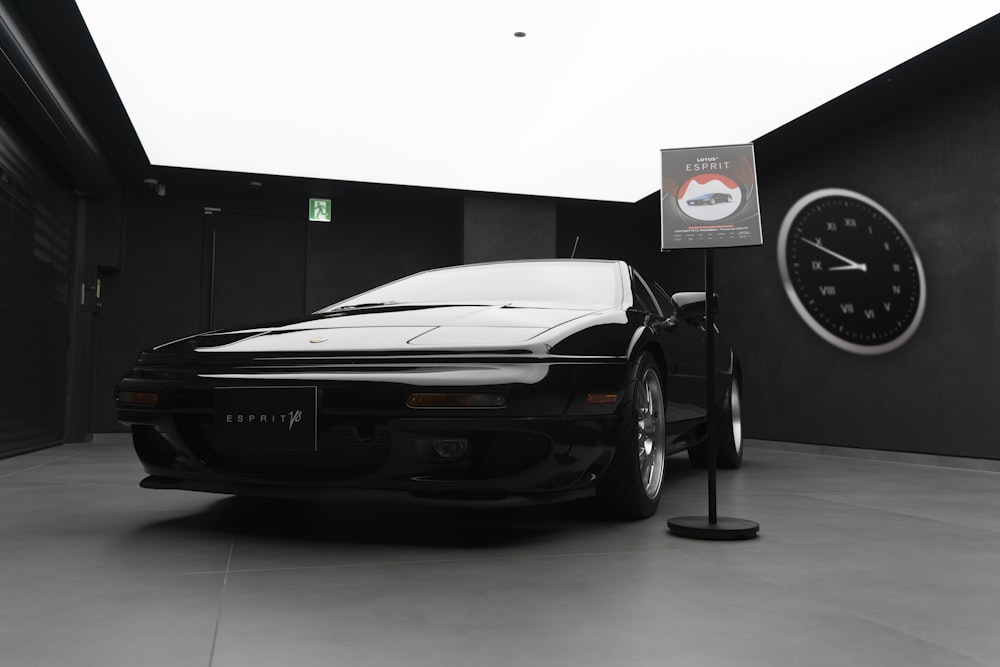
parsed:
8:49
